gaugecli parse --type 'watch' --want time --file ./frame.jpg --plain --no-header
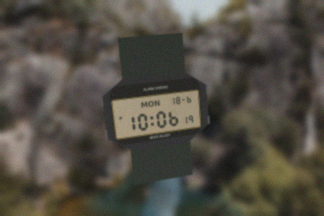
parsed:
10:06
